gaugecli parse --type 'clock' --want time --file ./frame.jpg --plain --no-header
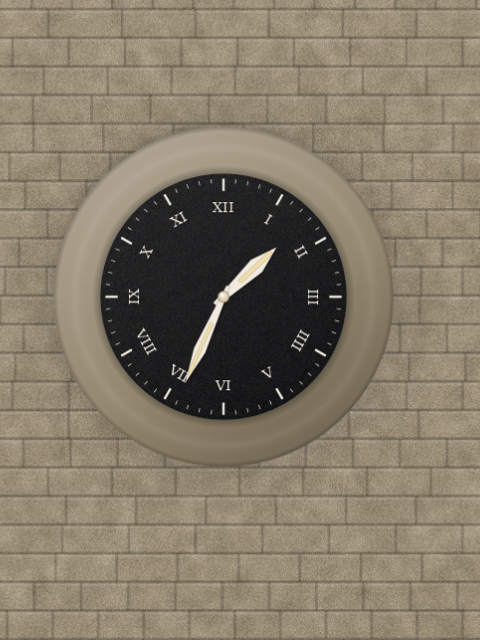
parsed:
1:34
